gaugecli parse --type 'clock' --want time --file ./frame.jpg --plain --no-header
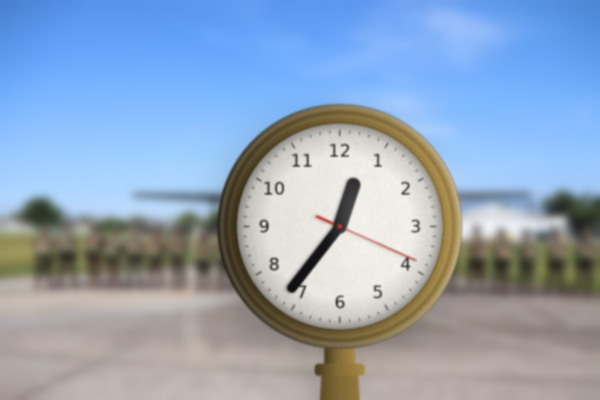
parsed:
12:36:19
